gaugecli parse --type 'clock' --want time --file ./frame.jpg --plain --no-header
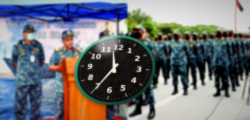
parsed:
11:35
